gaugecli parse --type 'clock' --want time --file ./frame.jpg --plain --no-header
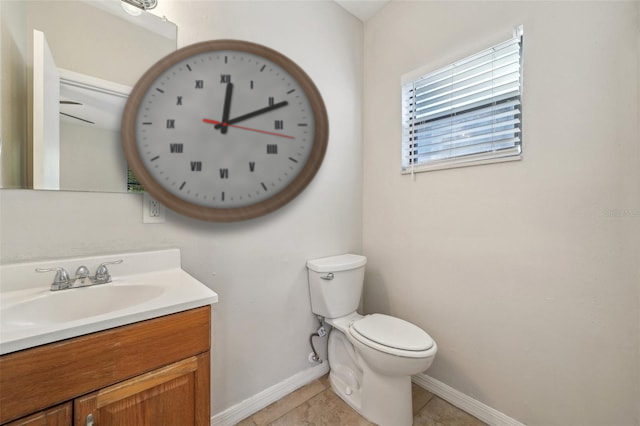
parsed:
12:11:17
